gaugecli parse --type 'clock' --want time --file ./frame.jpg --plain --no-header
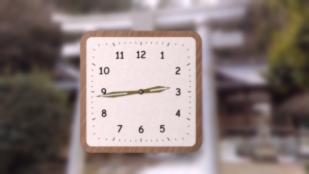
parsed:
2:44
